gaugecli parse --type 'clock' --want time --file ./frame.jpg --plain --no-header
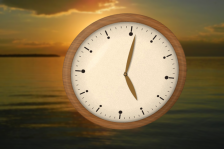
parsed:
5:01
